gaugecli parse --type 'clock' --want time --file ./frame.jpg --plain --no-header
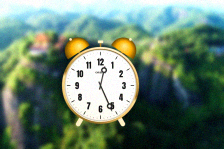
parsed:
12:26
